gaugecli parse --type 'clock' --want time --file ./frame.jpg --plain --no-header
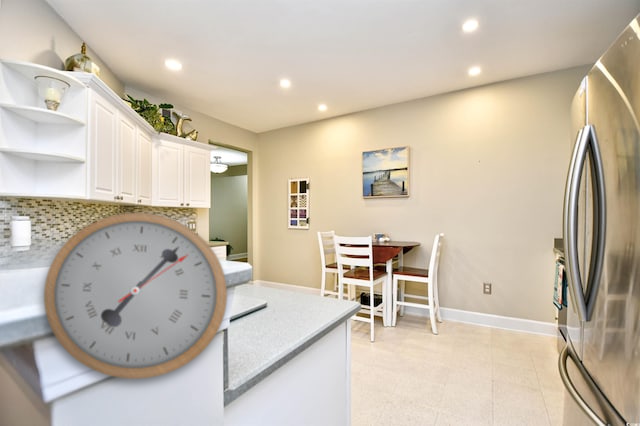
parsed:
7:06:08
